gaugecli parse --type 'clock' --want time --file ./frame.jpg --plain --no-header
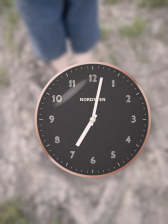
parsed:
7:02
